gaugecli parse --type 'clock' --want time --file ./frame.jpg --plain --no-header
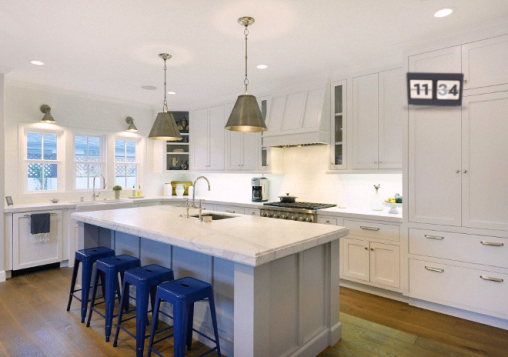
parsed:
11:34
